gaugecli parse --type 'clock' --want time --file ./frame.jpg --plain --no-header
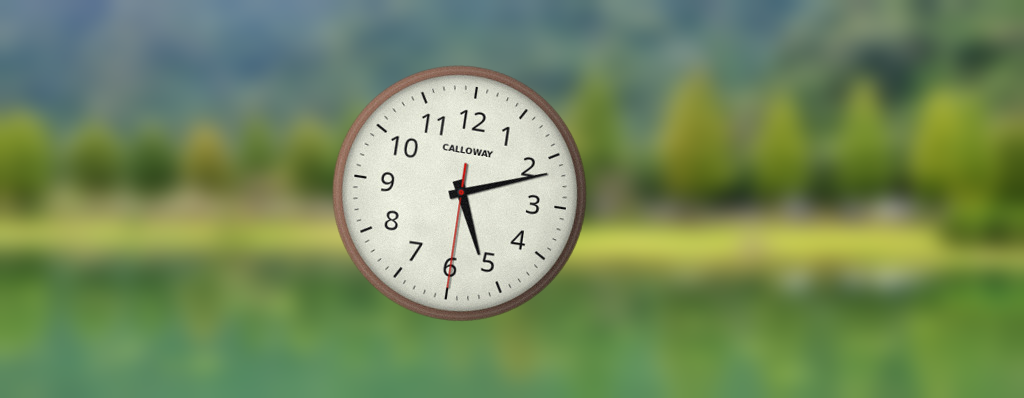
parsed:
5:11:30
